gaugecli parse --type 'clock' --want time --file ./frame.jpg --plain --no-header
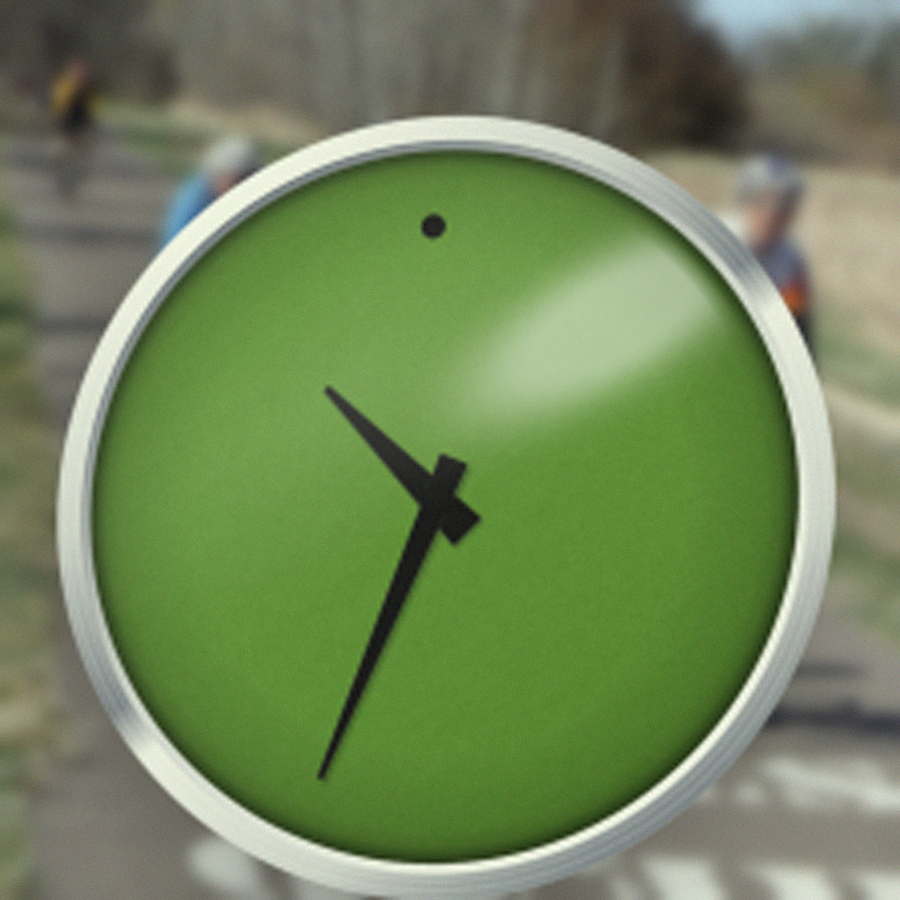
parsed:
10:34
